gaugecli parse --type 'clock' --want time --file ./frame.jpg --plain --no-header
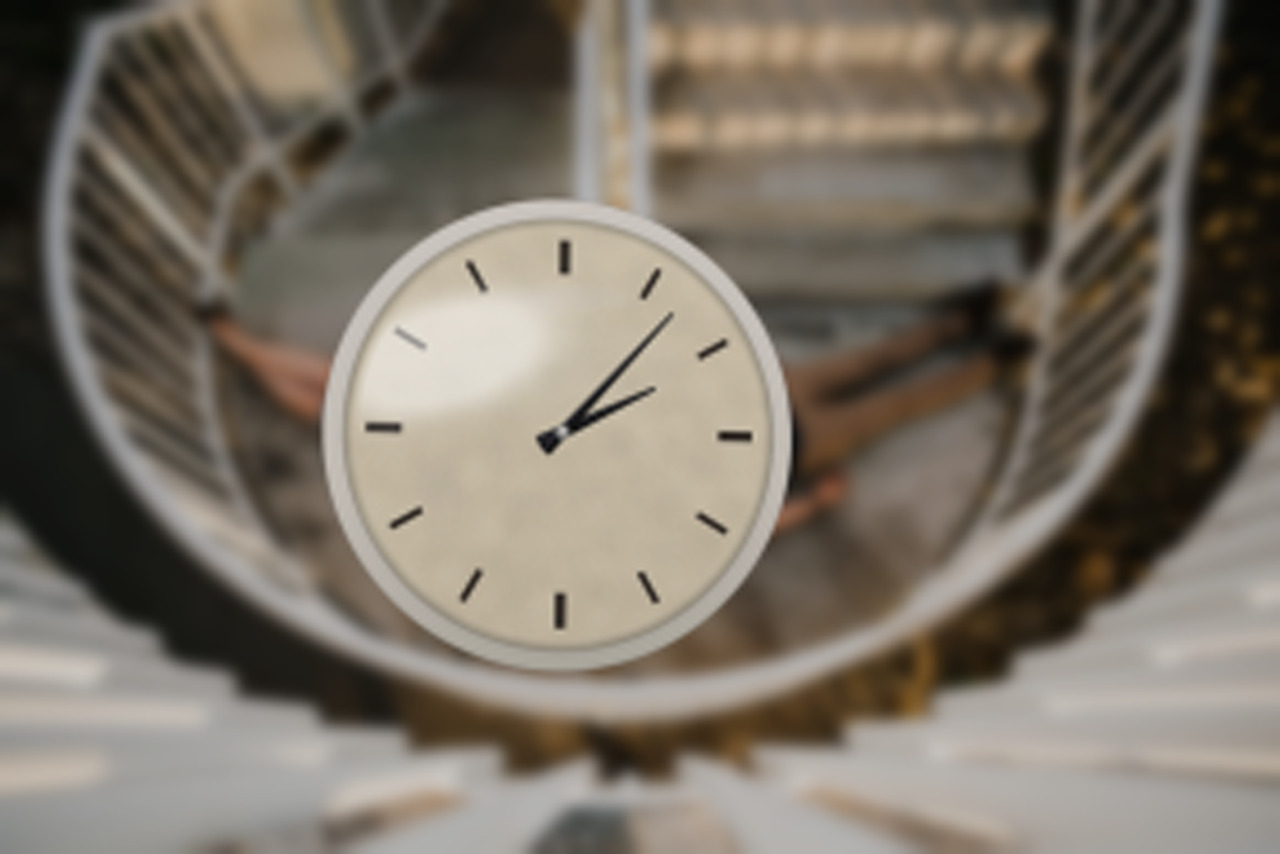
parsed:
2:07
